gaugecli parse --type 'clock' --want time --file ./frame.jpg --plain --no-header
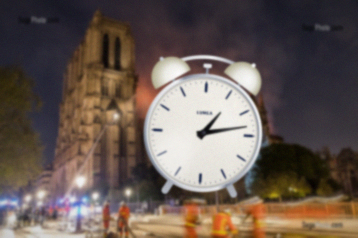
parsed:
1:13
